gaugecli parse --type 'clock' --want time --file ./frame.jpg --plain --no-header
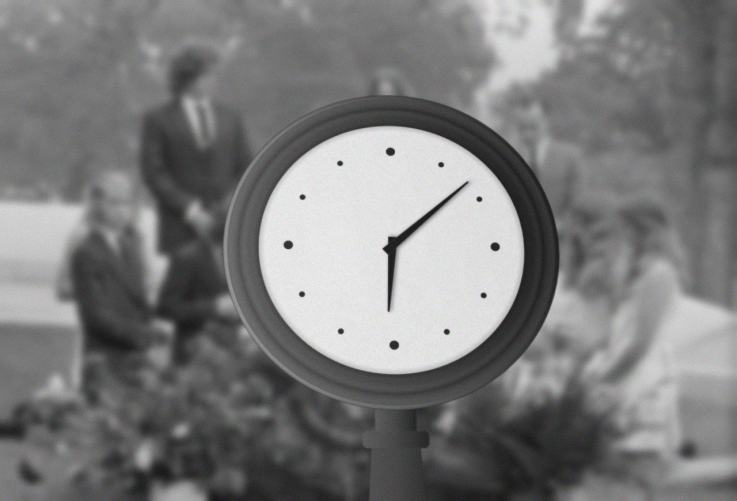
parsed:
6:08
